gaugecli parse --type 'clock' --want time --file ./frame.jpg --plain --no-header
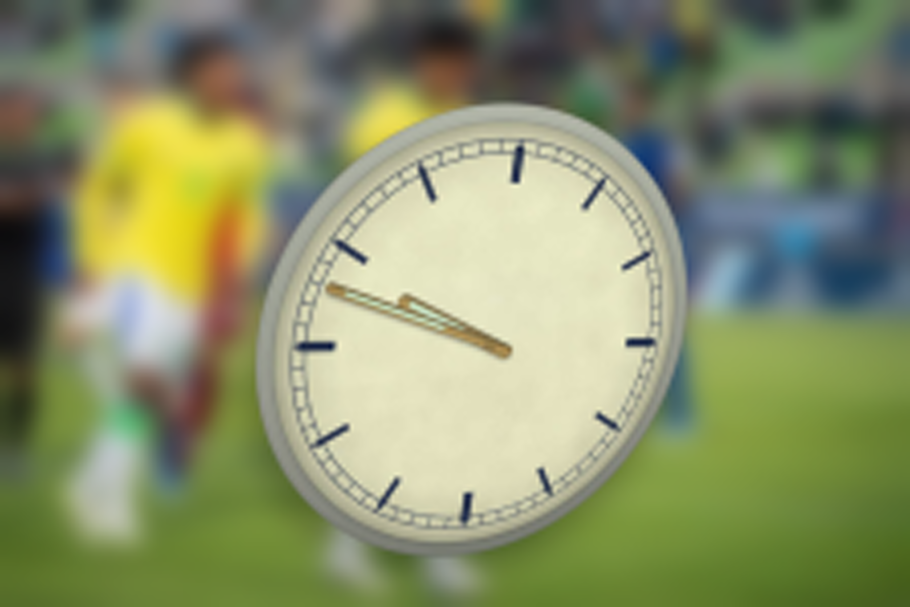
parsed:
9:48
